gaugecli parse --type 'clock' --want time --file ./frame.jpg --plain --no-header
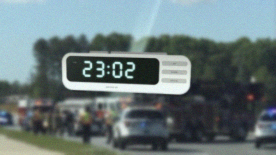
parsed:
23:02
